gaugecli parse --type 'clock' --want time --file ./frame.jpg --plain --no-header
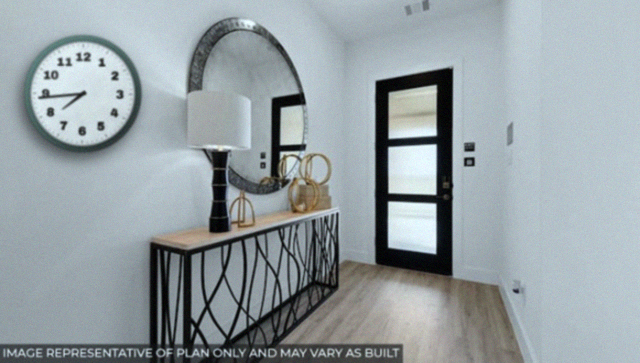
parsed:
7:44
